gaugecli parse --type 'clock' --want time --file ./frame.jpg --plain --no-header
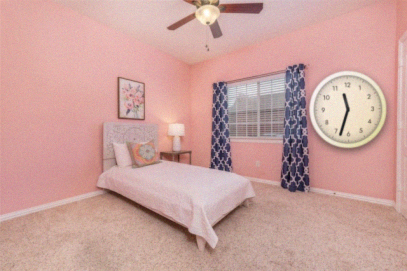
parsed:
11:33
